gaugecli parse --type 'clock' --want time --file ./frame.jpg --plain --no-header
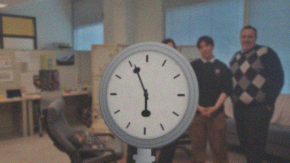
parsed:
5:56
